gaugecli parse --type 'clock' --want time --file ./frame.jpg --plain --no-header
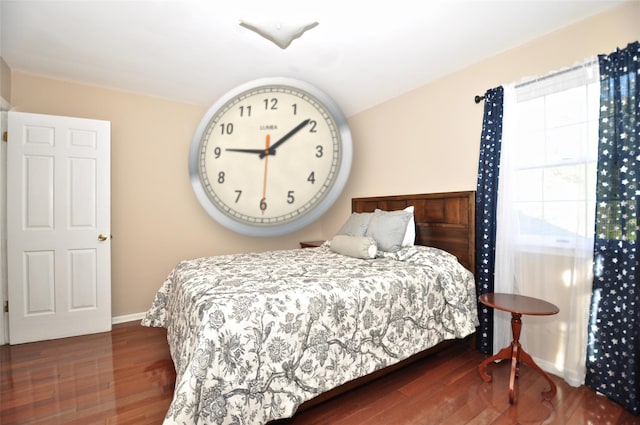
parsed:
9:08:30
